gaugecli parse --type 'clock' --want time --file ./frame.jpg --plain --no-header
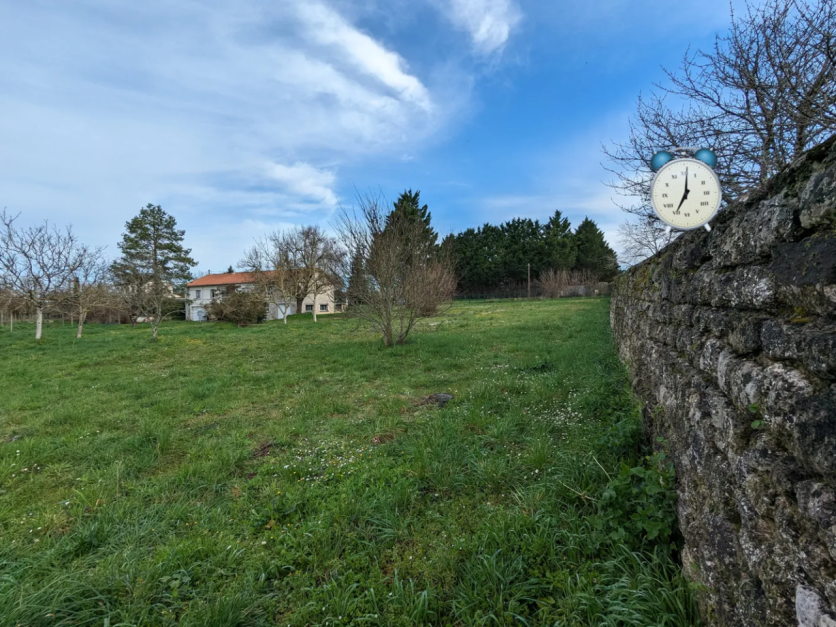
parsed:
7:01
